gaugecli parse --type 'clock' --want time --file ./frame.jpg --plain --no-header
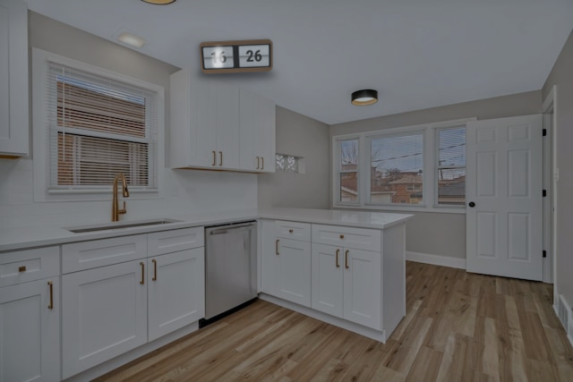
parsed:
16:26
